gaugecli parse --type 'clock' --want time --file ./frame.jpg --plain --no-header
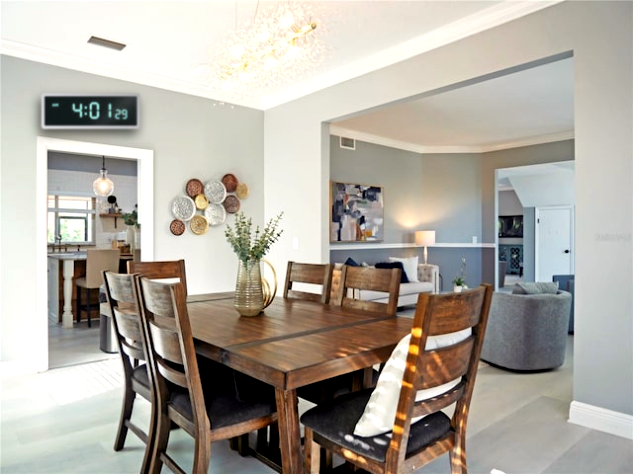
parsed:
4:01:29
